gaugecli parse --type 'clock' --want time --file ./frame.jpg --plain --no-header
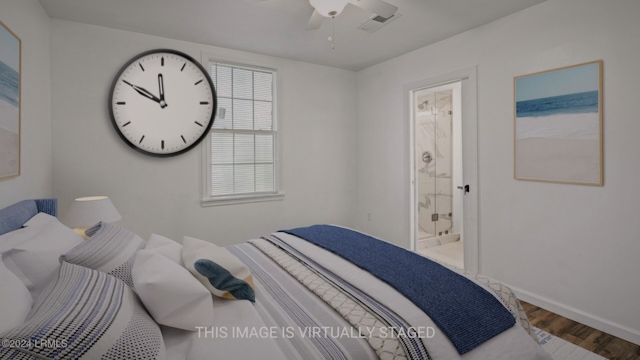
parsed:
11:50
